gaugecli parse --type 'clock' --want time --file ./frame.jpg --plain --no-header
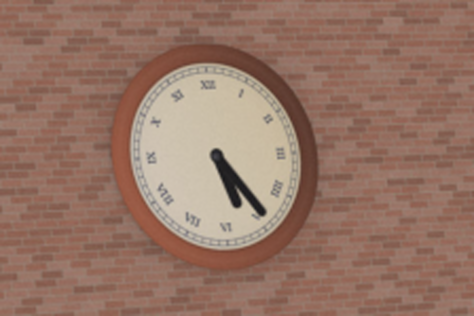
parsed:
5:24
